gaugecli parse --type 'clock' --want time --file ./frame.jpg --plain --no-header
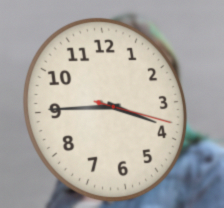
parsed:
3:45:18
